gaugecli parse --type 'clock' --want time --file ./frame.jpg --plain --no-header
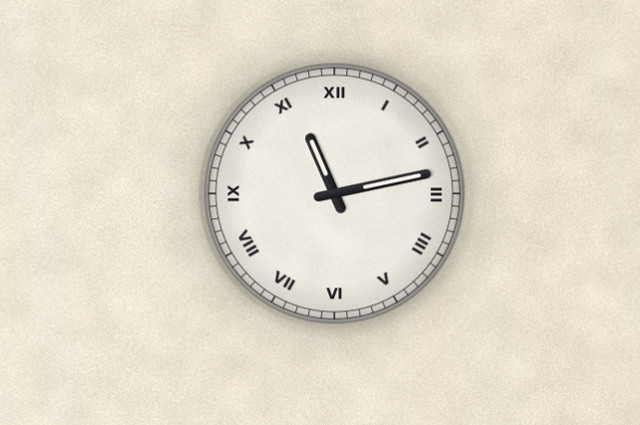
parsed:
11:13
